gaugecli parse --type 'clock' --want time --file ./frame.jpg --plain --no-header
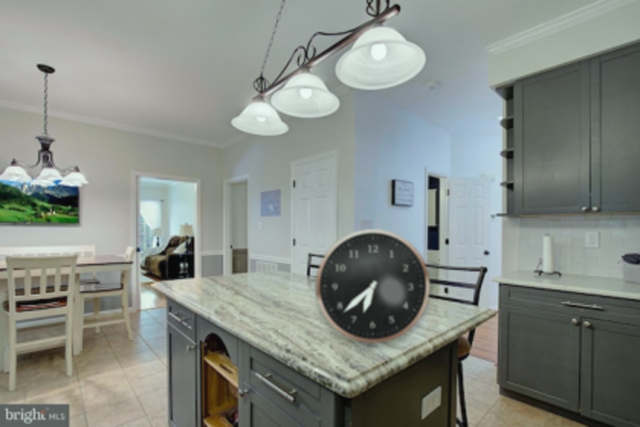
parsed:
6:38
